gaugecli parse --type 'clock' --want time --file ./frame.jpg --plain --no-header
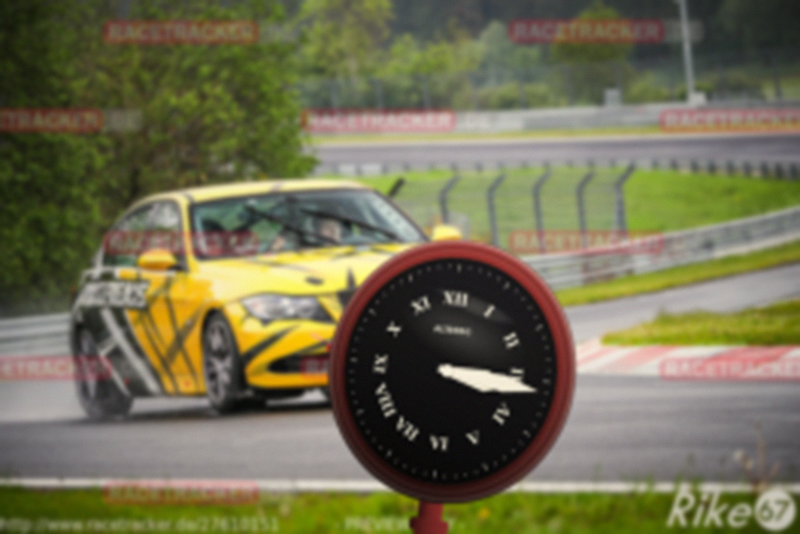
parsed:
3:16
